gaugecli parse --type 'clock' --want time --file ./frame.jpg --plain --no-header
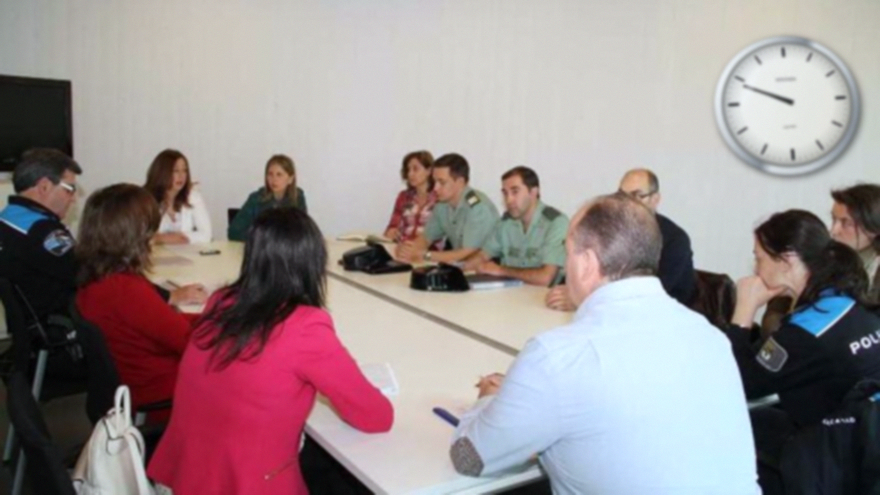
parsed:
9:49
